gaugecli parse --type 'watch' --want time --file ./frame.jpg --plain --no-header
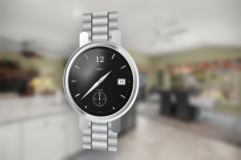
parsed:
1:38
